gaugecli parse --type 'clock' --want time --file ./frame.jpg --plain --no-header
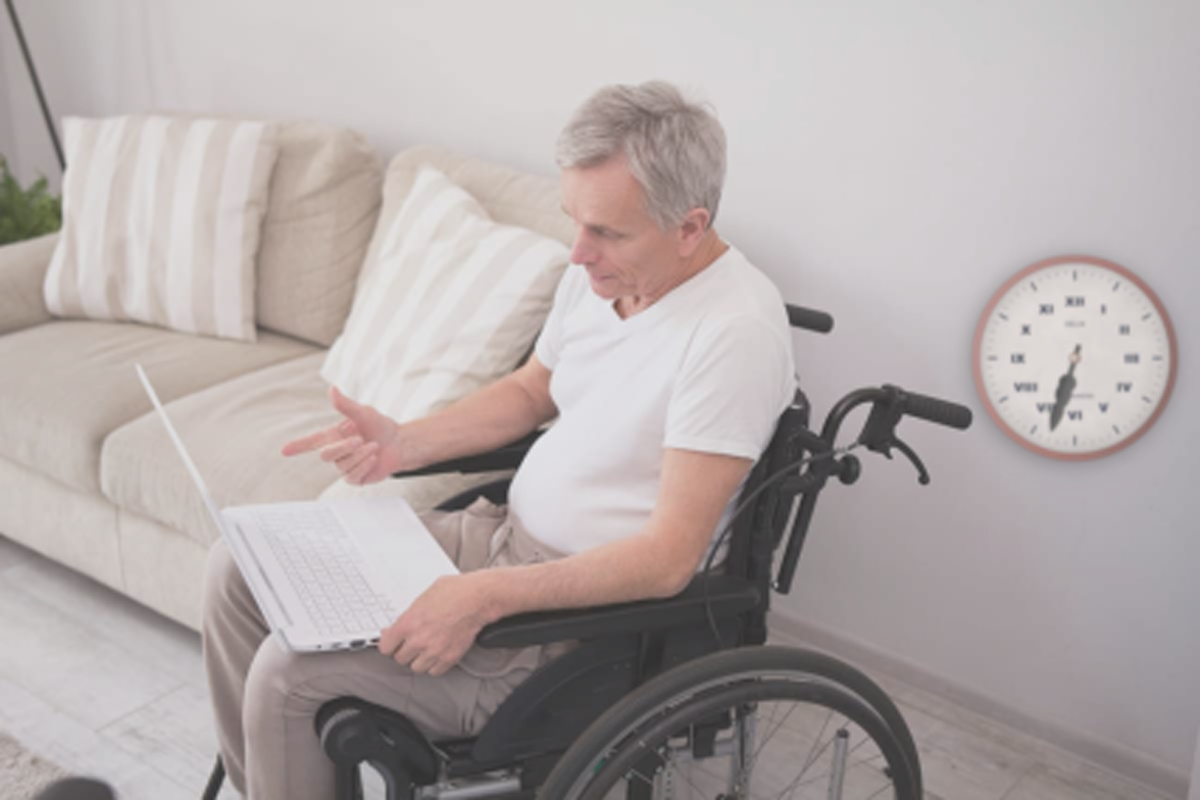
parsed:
6:33
